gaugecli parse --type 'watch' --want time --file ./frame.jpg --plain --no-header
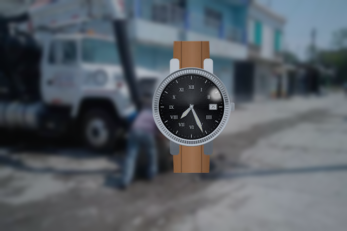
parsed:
7:26
